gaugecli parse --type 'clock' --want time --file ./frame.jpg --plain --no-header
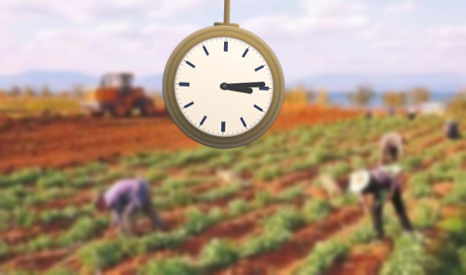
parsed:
3:14
